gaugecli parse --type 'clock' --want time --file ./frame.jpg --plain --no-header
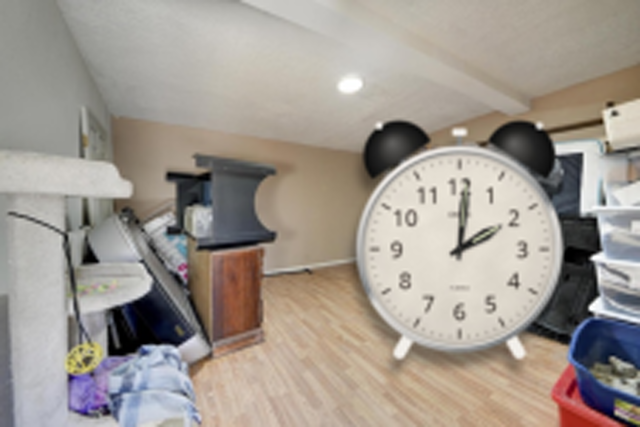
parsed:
2:01
